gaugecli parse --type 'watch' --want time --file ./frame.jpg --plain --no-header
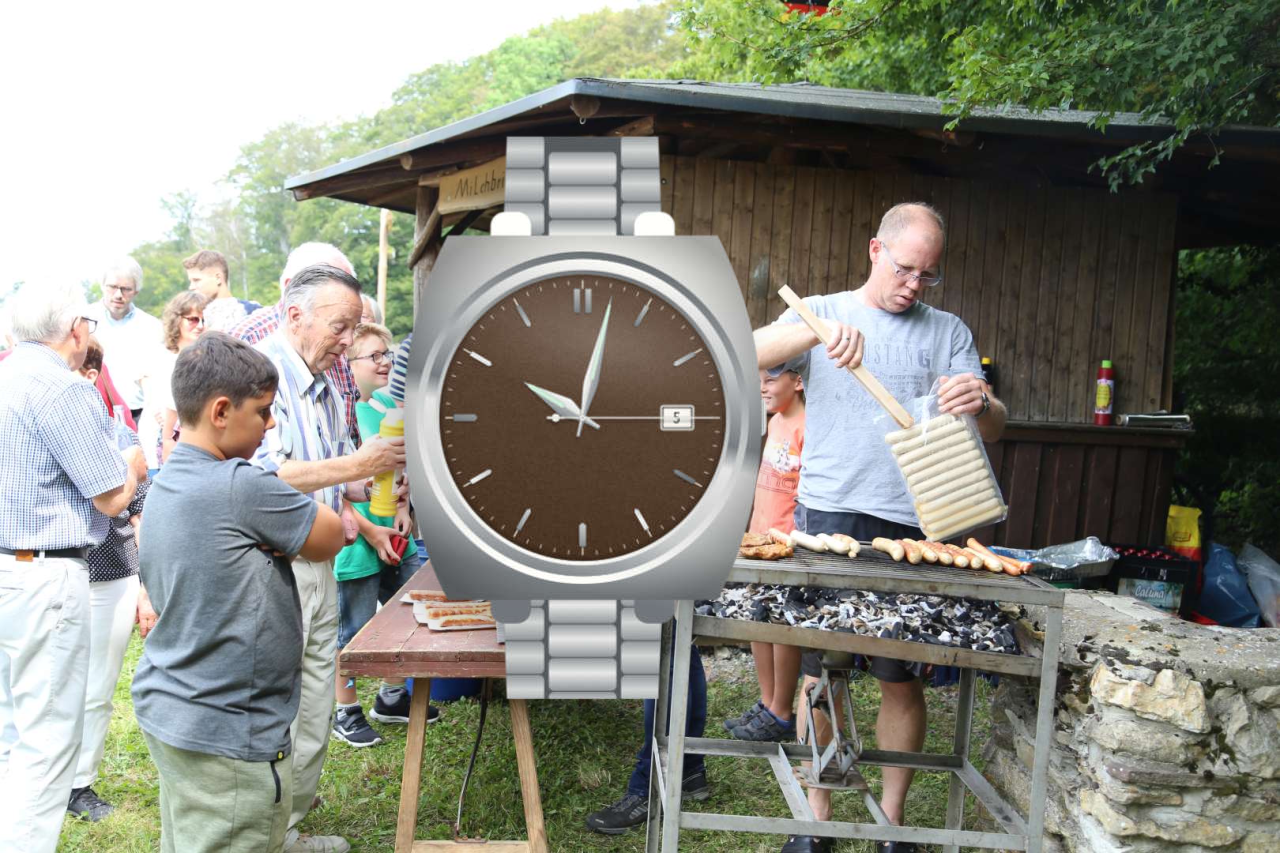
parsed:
10:02:15
